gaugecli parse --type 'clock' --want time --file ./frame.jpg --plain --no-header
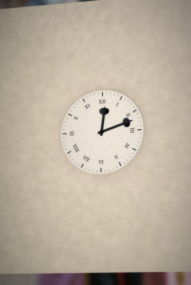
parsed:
12:12
